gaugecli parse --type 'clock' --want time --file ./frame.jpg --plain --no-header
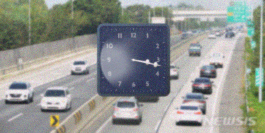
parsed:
3:17
